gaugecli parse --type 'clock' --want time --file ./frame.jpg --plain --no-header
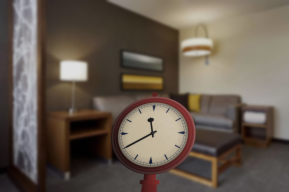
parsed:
11:40
